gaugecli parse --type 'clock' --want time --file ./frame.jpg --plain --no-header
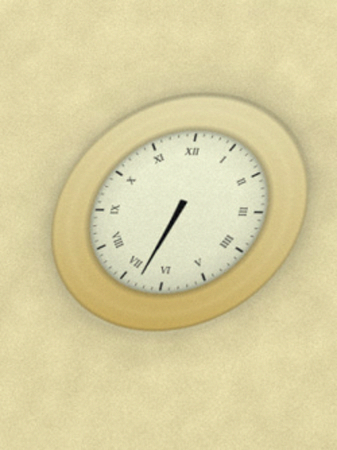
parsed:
6:33
